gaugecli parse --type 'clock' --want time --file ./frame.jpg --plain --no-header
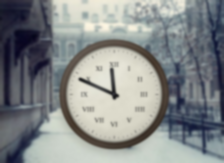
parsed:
11:49
